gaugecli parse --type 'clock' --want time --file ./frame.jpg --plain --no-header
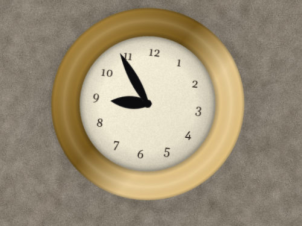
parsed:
8:54
